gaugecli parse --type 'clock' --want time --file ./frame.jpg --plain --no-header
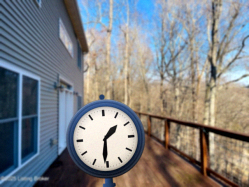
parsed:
1:31
